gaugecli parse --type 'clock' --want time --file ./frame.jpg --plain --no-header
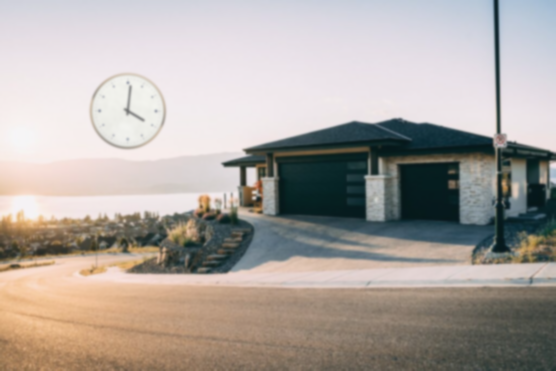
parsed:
4:01
